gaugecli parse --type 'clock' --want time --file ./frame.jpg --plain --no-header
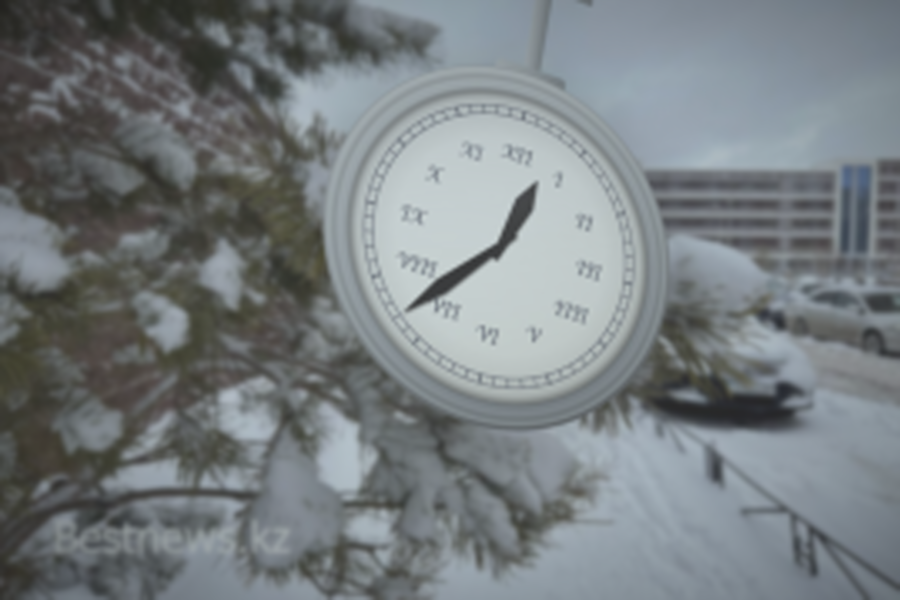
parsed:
12:37
